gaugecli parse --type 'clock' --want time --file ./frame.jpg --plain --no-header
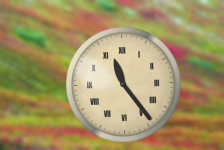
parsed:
11:24
